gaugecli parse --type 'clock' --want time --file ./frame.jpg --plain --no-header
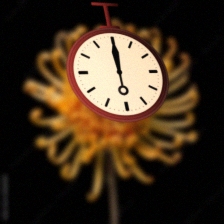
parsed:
6:00
